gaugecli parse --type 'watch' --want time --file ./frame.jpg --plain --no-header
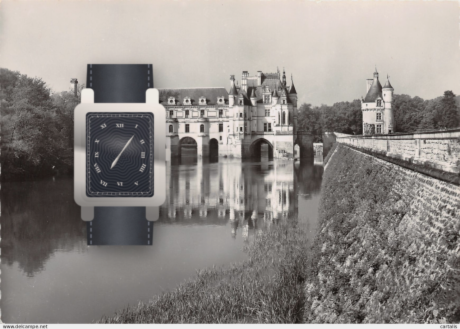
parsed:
7:06
